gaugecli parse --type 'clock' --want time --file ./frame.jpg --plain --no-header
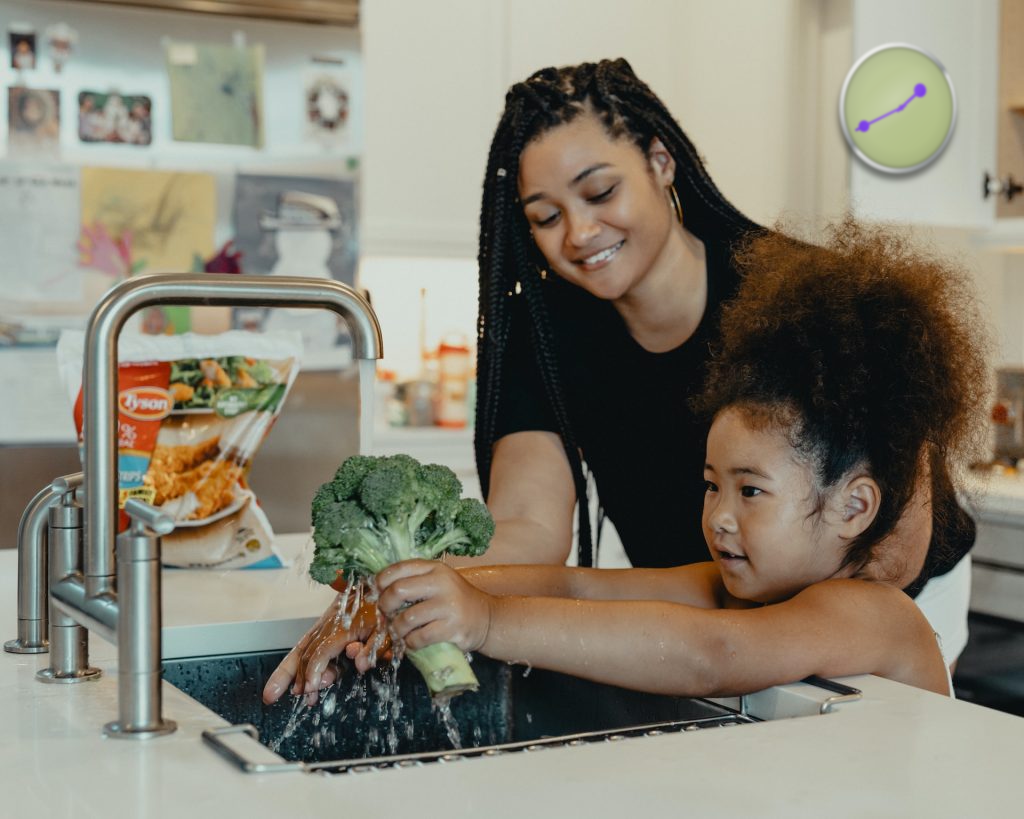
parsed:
1:41
